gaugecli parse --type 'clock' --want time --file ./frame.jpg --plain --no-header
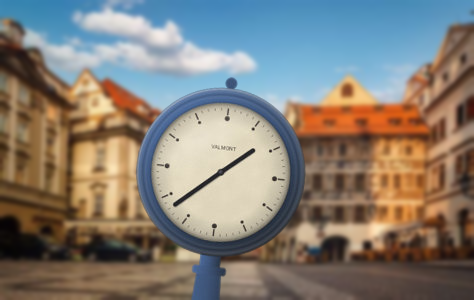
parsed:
1:38
